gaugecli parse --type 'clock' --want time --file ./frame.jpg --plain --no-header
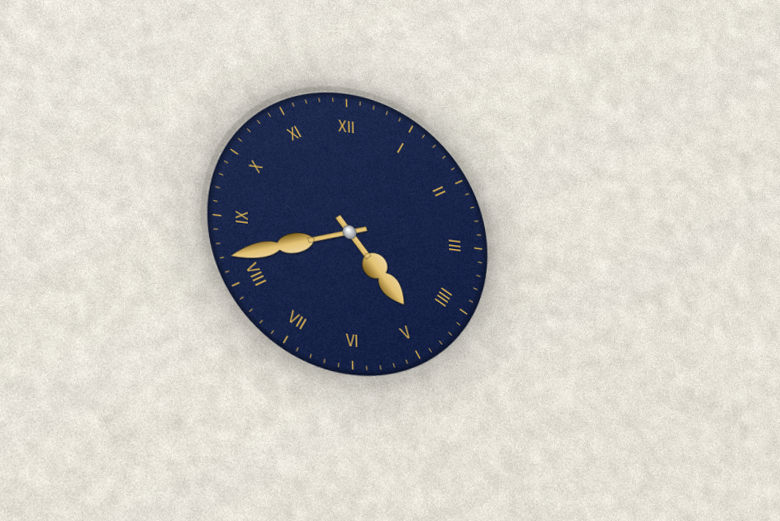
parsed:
4:42
